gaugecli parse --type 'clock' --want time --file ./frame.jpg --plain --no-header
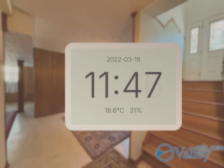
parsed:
11:47
